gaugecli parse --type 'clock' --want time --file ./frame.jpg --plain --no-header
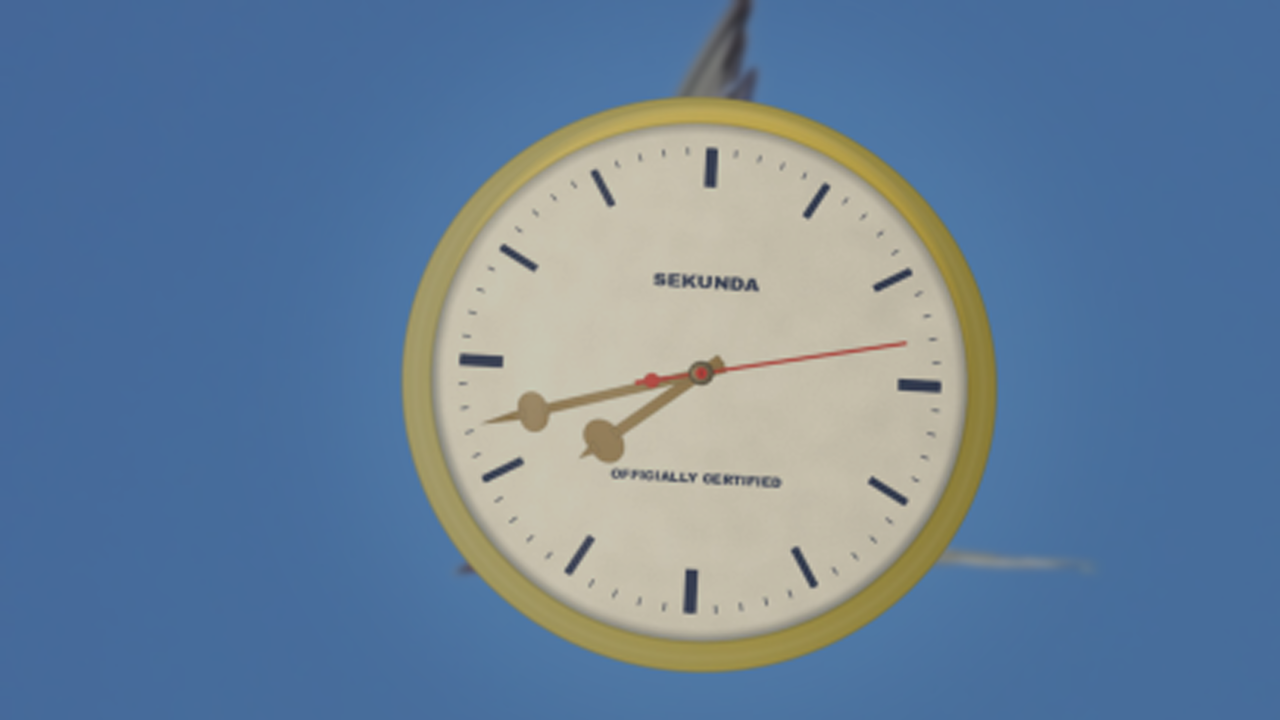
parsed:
7:42:13
